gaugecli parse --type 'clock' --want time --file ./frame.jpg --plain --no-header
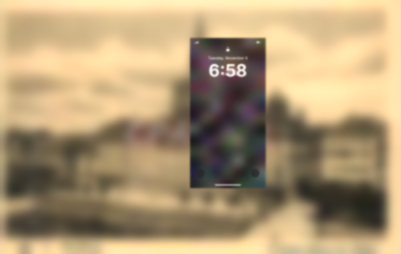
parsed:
6:58
